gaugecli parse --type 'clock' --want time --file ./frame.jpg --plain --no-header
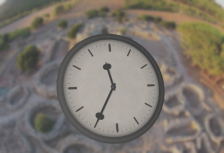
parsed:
11:35
